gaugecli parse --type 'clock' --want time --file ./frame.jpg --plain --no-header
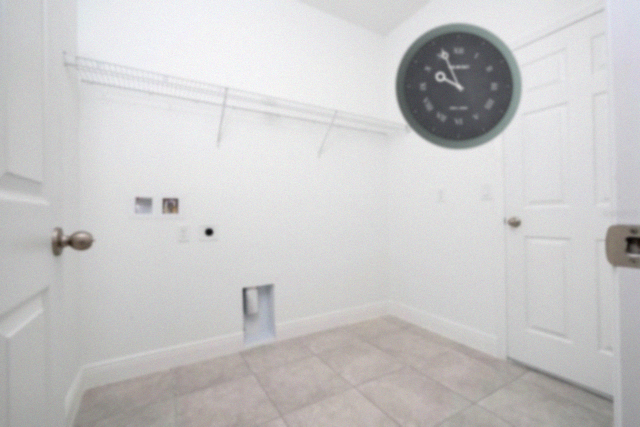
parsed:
9:56
